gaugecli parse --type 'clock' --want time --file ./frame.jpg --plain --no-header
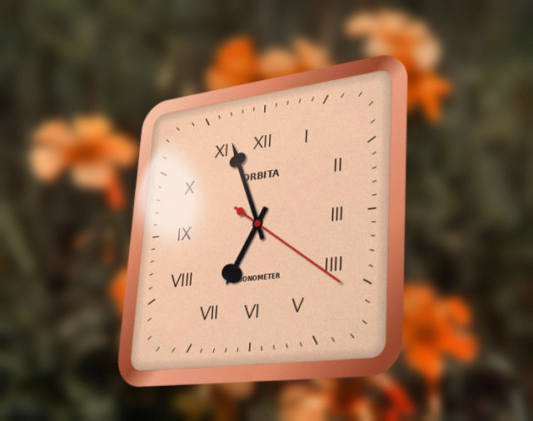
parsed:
6:56:21
